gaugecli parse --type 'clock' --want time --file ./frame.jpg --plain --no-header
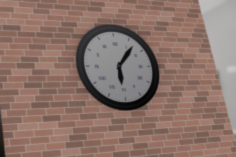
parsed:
6:07
